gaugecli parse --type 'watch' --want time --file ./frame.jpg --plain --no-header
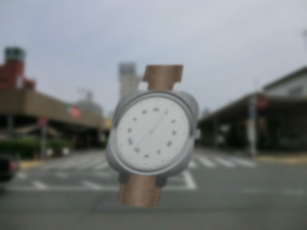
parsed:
7:04
